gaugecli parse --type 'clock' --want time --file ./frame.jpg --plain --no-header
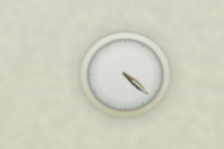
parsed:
4:22
